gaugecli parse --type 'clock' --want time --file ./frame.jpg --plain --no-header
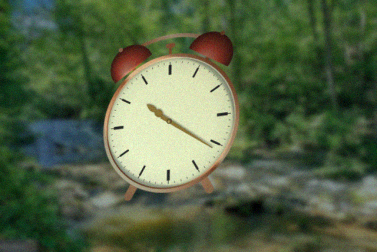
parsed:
10:21
